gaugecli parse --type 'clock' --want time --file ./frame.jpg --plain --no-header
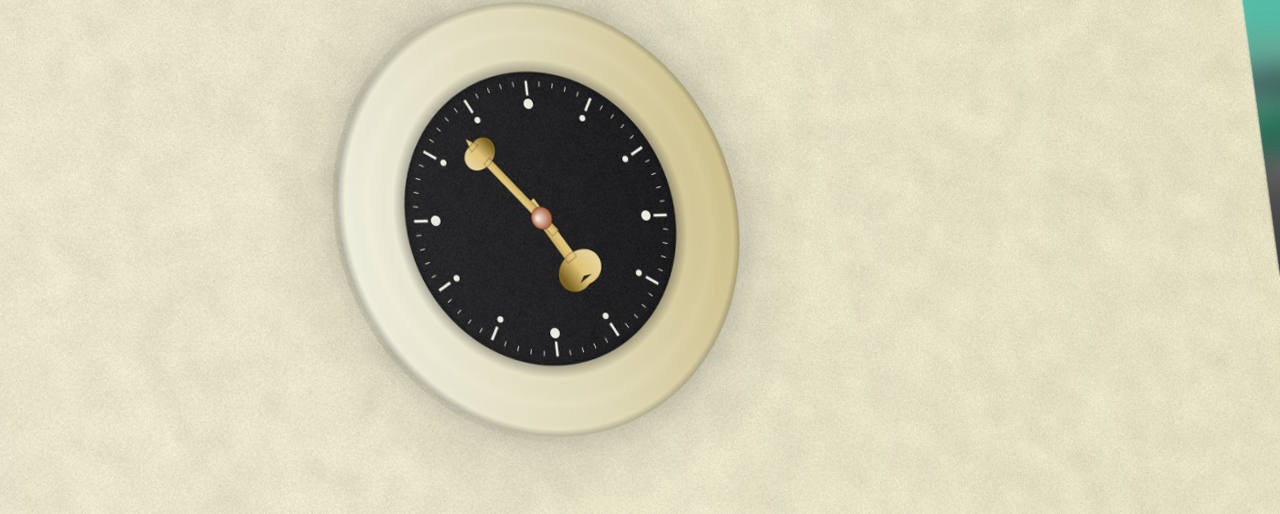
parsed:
4:53
